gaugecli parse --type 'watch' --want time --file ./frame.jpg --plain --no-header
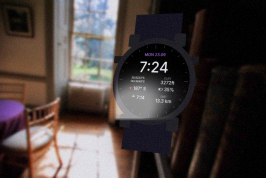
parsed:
7:24
